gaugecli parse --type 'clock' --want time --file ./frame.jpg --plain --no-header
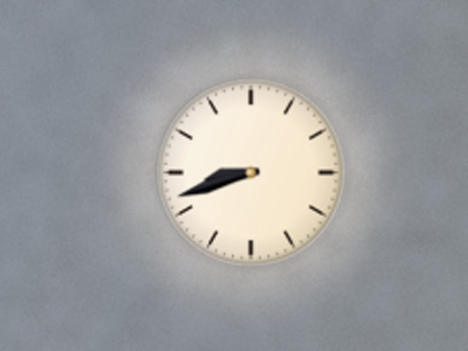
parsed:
8:42
